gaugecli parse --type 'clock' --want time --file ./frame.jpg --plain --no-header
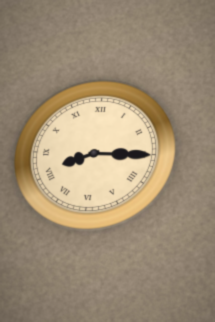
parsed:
8:15
